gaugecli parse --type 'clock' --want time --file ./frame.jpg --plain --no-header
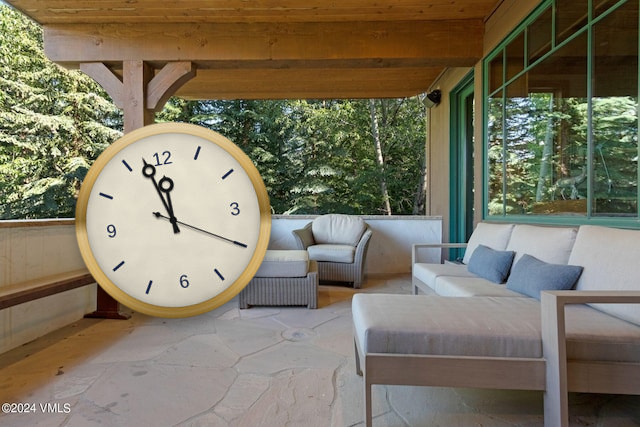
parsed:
11:57:20
